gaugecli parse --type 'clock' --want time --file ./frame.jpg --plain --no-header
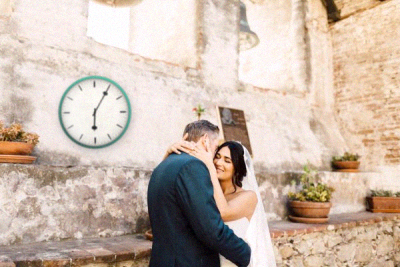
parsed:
6:05
